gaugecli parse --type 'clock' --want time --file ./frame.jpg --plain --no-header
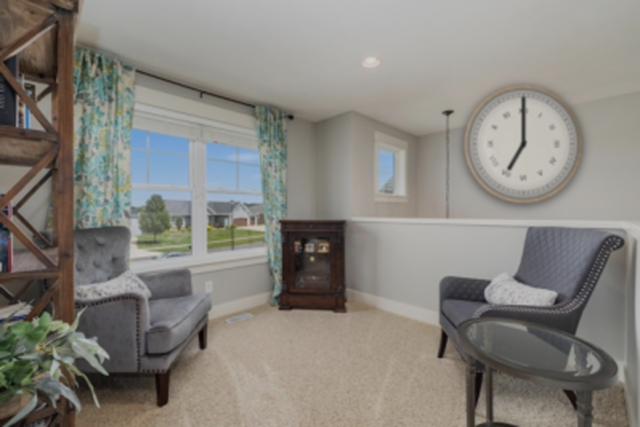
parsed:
7:00
